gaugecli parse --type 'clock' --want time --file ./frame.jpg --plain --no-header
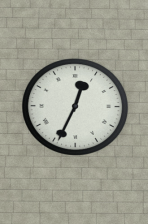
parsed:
12:34
